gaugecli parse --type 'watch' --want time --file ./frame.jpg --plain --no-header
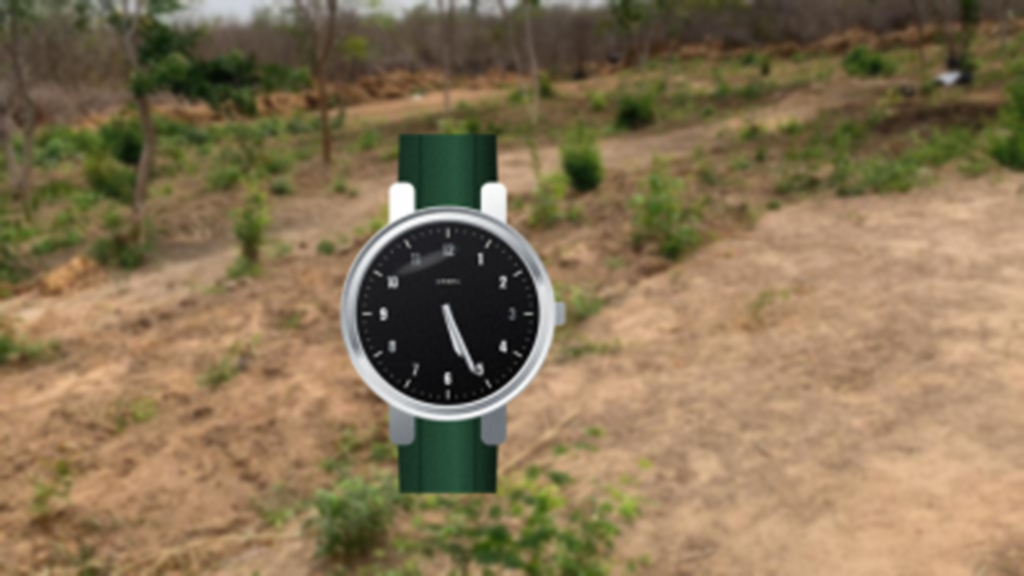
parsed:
5:26
